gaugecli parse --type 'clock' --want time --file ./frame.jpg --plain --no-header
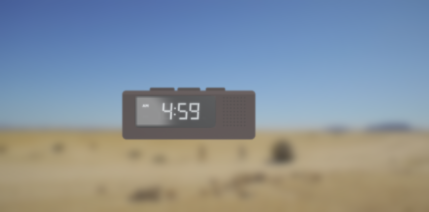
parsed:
4:59
